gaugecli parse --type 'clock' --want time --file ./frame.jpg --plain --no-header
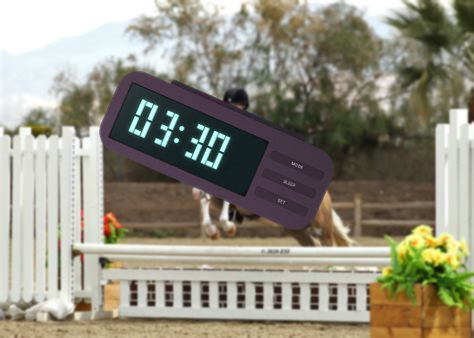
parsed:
3:30
